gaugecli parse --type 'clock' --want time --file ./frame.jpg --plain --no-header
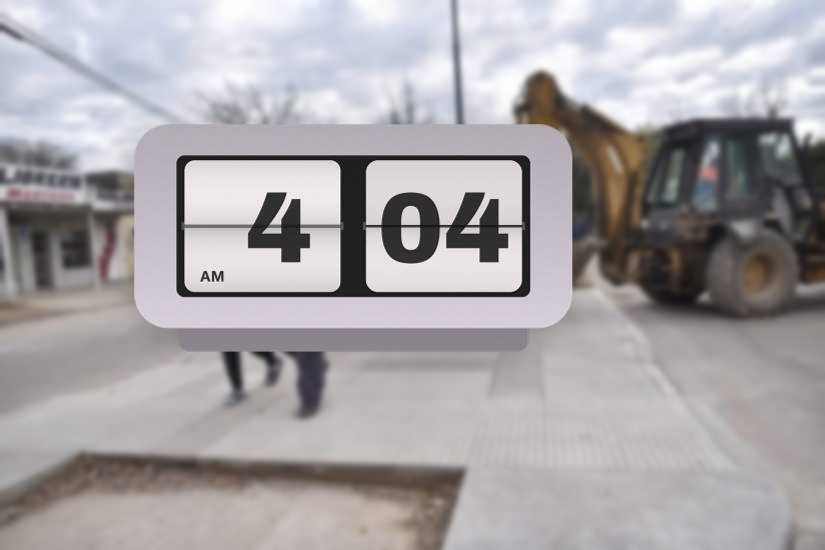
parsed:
4:04
